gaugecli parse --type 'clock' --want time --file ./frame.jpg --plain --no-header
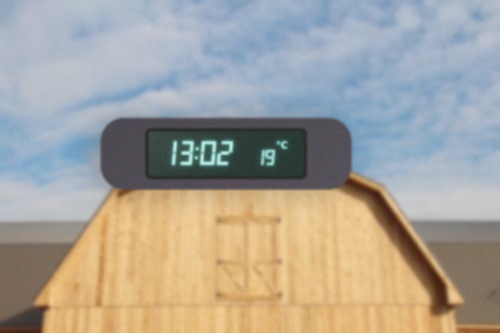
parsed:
13:02
